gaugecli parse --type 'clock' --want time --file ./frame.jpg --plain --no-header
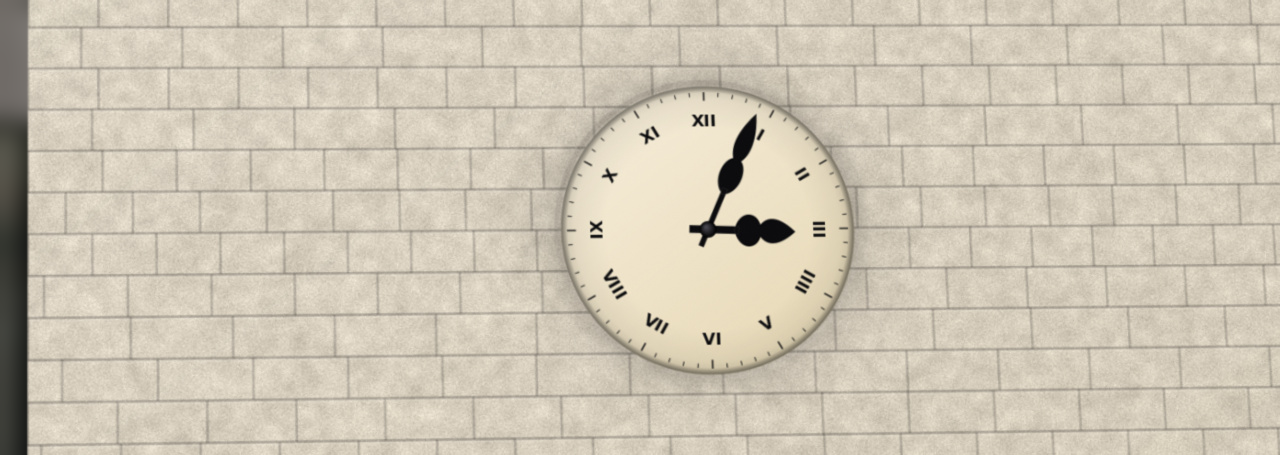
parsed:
3:04
